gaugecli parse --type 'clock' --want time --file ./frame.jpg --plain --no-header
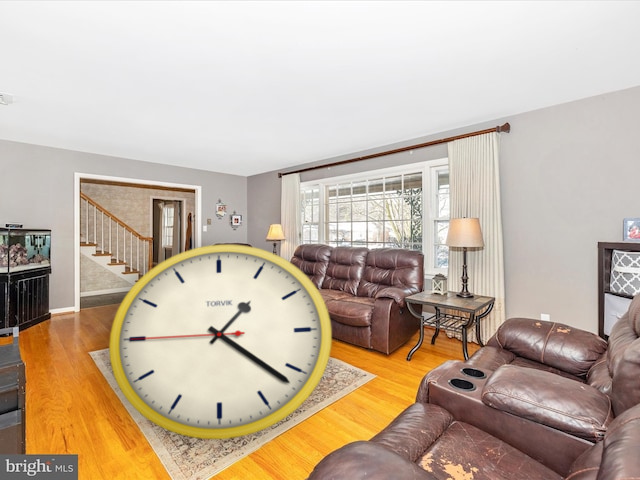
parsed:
1:21:45
